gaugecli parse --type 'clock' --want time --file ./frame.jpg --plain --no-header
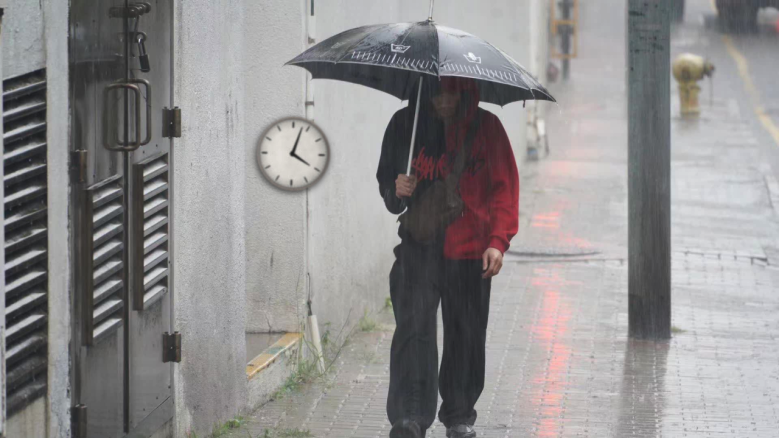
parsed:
4:03
